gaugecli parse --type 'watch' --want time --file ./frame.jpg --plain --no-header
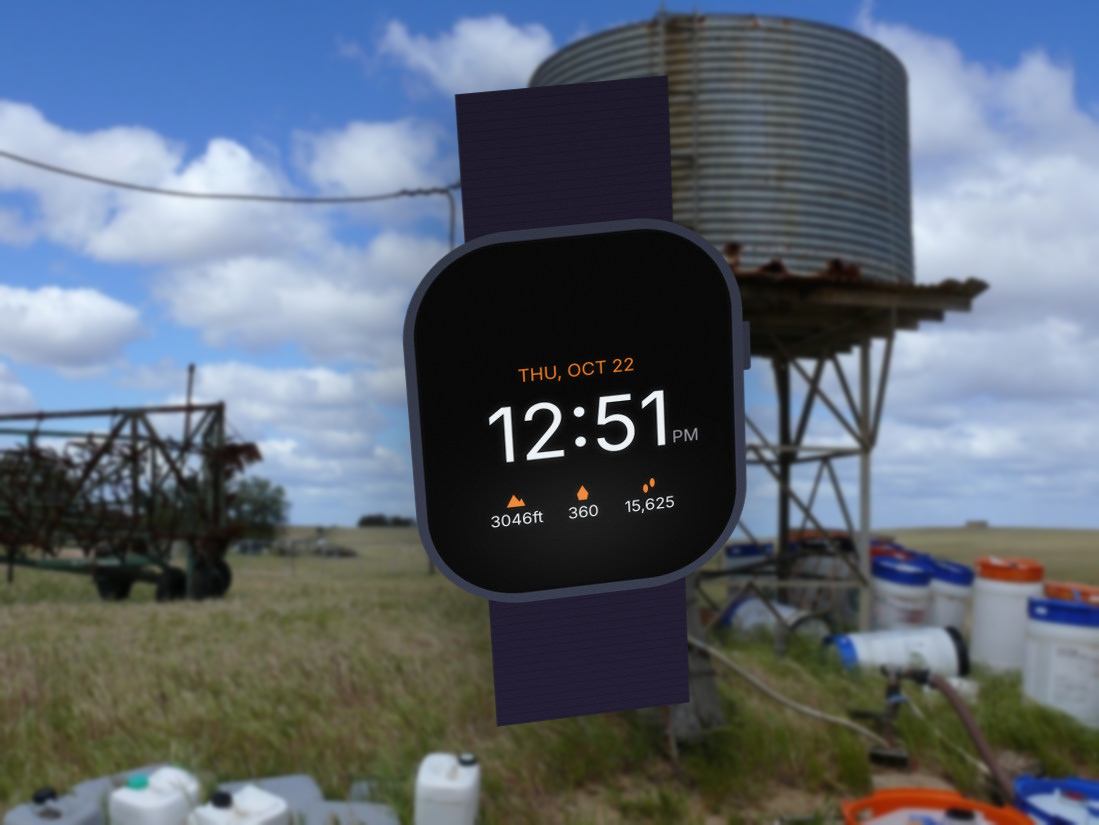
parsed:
12:51
